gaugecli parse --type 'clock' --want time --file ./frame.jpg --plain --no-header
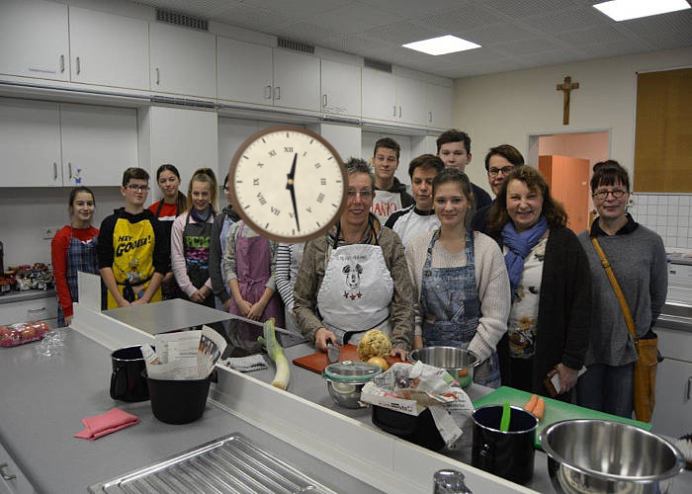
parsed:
12:29
